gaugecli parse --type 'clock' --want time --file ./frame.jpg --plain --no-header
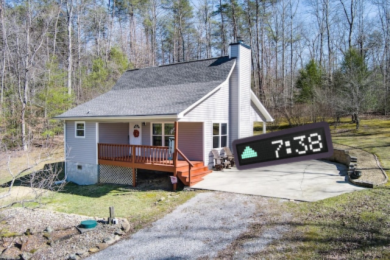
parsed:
7:38
